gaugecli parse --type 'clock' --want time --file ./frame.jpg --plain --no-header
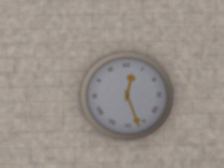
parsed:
12:27
